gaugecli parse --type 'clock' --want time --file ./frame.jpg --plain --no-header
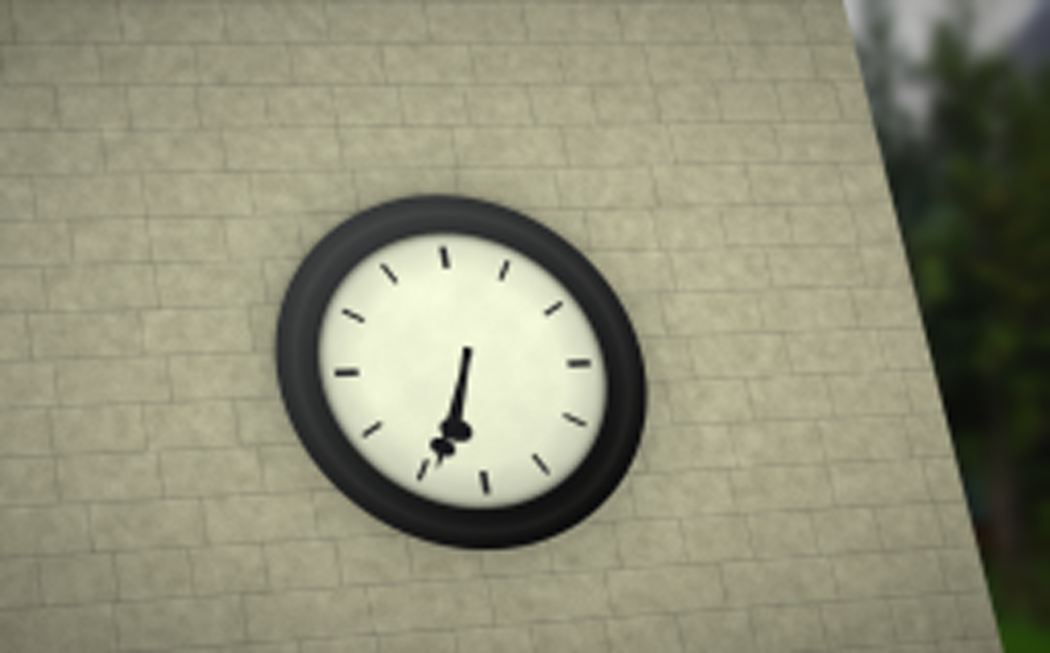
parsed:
6:34
